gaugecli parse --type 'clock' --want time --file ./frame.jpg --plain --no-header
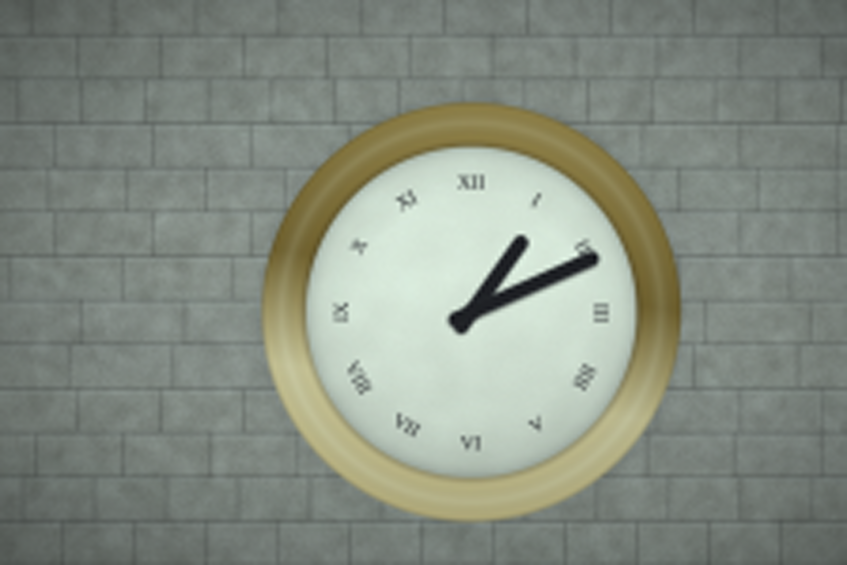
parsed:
1:11
